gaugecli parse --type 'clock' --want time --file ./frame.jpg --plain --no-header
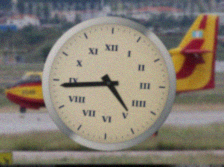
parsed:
4:44
